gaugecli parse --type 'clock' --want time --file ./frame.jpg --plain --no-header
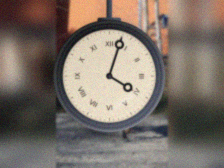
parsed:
4:03
